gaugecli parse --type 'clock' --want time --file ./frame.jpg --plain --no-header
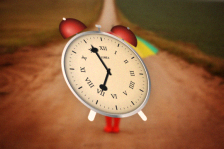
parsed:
6:56
